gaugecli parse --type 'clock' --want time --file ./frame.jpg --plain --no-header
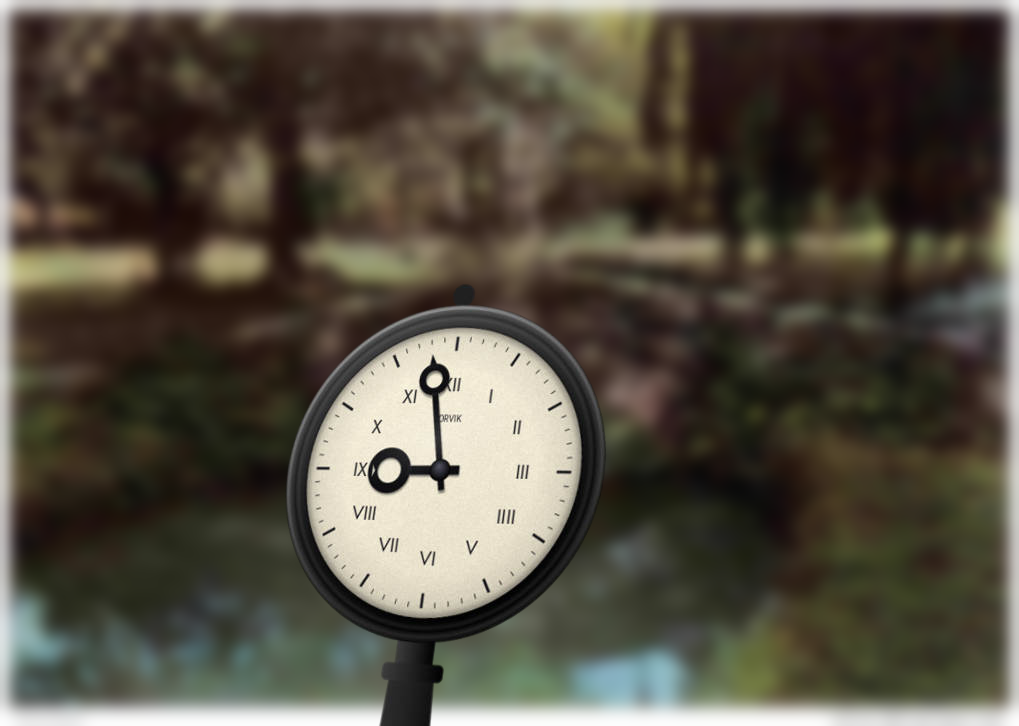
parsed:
8:58
